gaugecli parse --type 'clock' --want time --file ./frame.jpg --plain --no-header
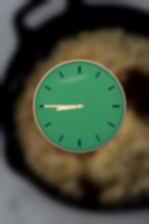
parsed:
8:45
